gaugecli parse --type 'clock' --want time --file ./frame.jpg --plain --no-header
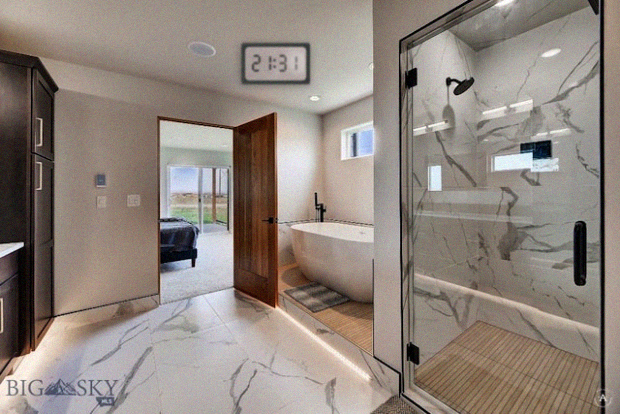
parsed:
21:31
